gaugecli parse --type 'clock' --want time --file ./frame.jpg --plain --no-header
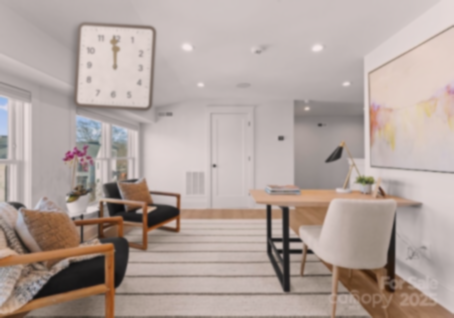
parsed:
11:59
